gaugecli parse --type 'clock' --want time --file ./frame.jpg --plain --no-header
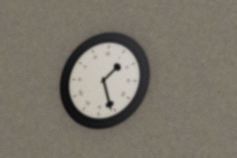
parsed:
1:26
